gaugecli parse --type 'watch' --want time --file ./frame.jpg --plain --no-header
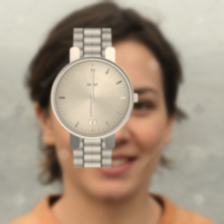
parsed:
6:00
